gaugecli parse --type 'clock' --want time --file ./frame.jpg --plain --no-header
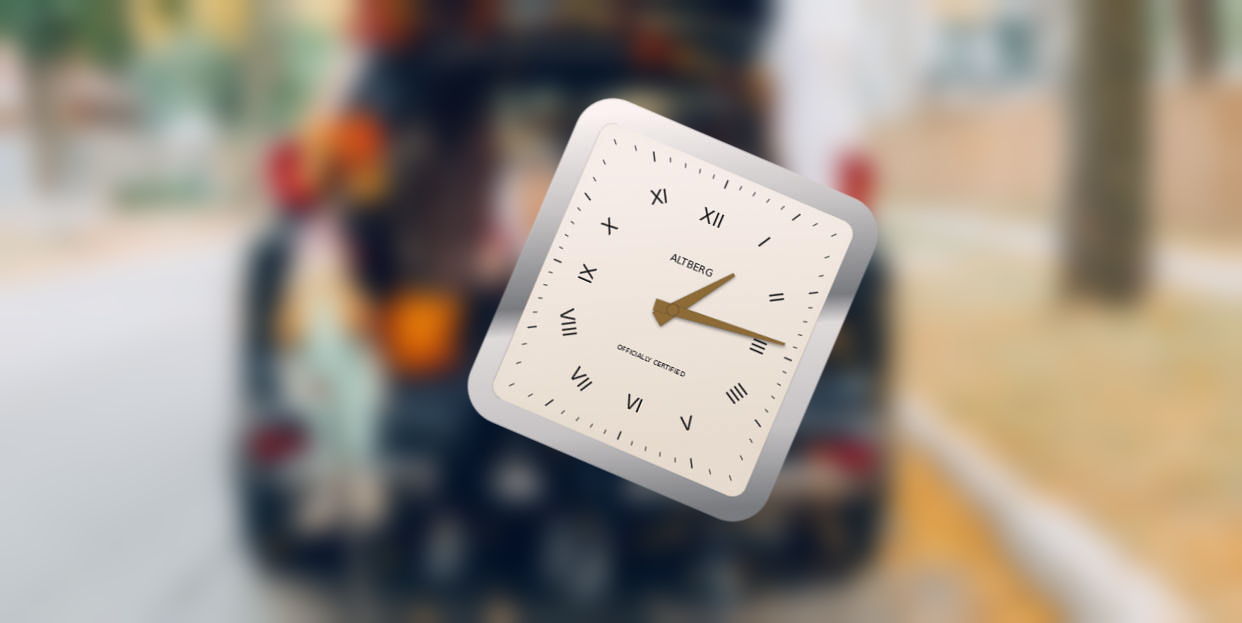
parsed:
1:14
